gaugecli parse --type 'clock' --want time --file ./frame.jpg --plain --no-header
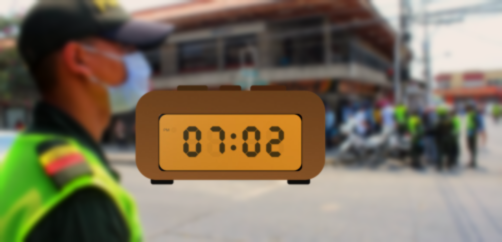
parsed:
7:02
